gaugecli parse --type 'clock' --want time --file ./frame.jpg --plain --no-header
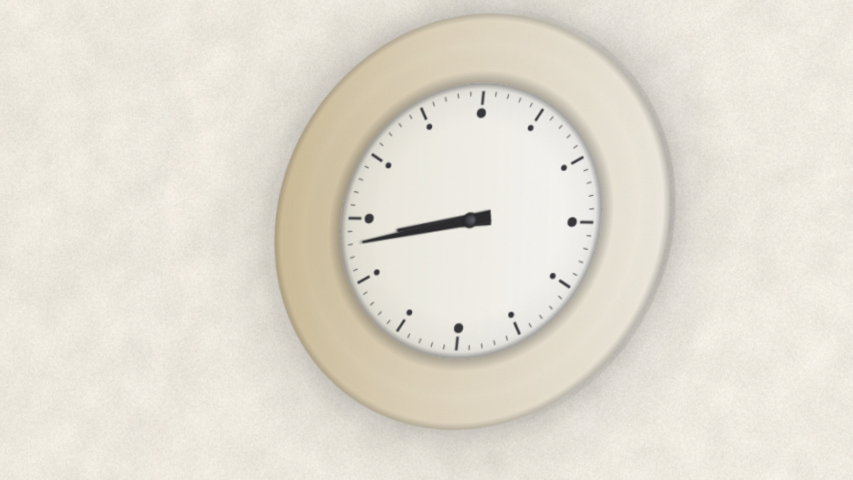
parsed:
8:43
